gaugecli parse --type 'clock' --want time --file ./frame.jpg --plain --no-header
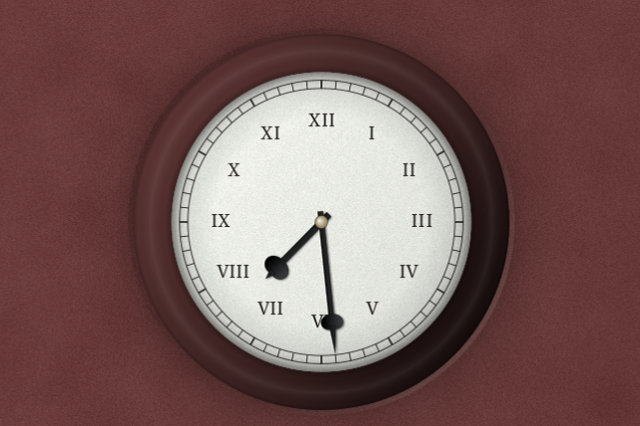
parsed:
7:29
